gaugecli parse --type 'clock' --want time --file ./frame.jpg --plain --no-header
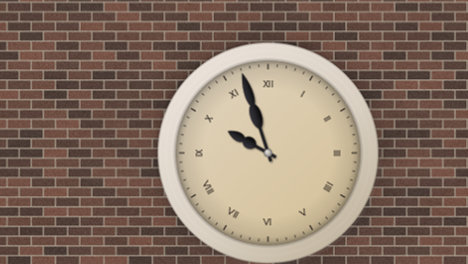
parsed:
9:57
